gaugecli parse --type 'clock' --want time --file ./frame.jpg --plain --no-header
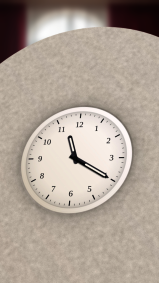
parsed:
11:20
